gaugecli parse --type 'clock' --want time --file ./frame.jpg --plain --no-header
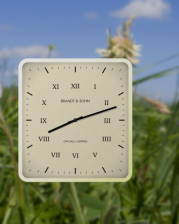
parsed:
8:12
